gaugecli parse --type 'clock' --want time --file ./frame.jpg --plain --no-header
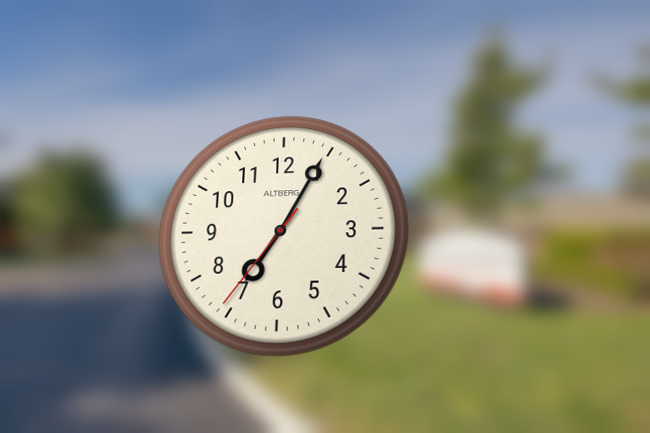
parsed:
7:04:36
